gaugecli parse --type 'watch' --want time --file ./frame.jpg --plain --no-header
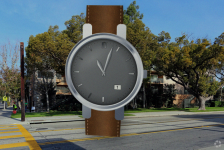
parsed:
11:03
